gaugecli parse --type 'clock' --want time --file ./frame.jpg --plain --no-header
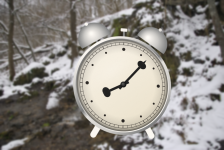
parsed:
8:07
